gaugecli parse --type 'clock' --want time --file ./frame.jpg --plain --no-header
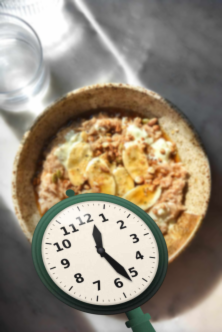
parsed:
12:27
